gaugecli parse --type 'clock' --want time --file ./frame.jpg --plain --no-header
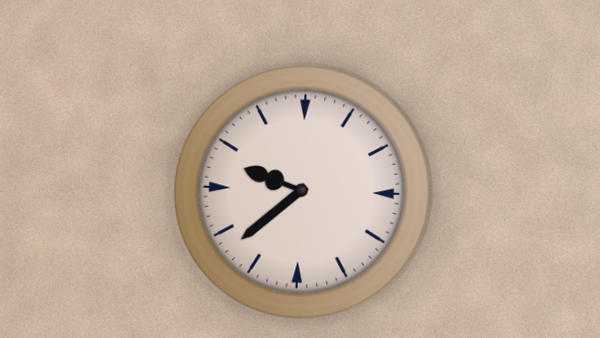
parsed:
9:38
